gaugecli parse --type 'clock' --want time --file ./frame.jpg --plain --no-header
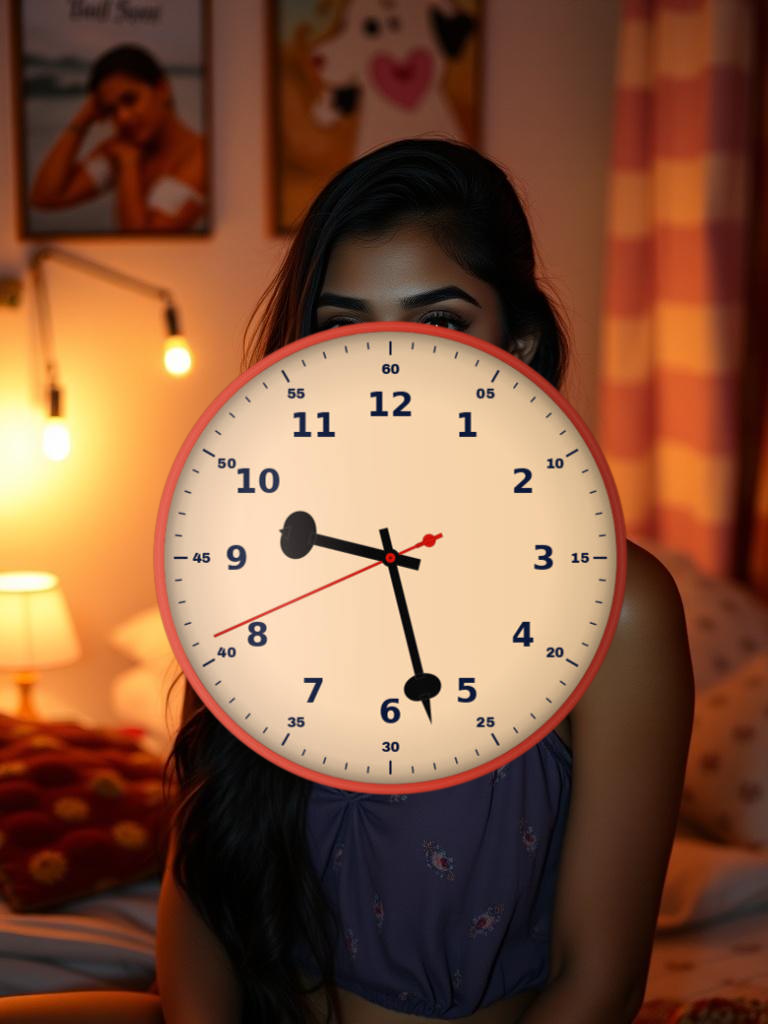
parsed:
9:27:41
